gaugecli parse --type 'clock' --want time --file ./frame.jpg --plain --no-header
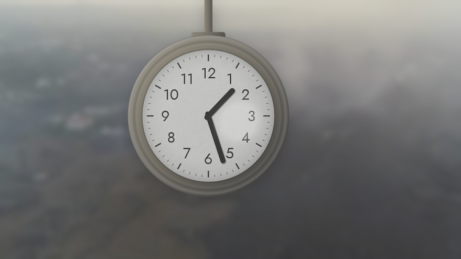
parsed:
1:27
